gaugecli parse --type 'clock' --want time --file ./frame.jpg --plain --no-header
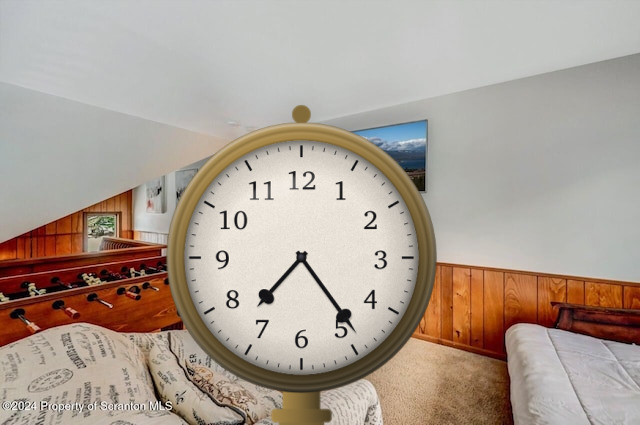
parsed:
7:24
